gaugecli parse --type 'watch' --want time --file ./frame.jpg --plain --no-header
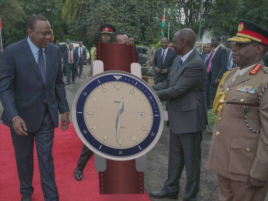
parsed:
12:31
